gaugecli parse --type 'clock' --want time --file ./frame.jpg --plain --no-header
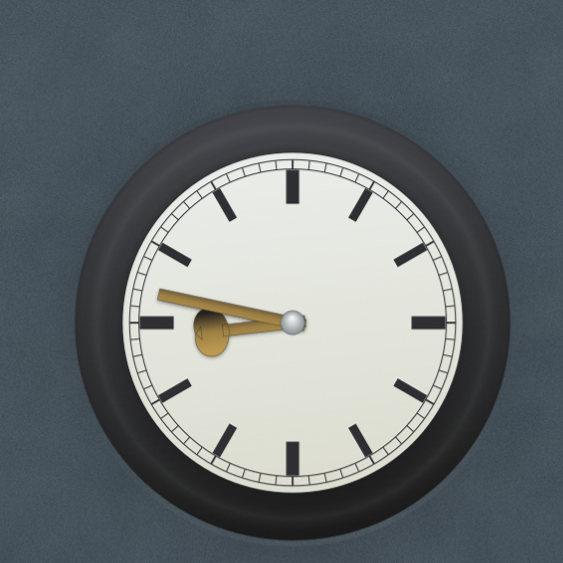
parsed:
8:47
